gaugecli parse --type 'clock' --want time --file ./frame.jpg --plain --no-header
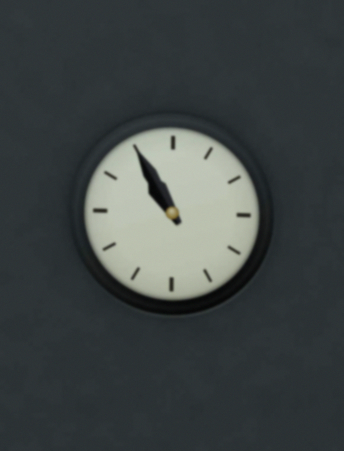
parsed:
10:55
